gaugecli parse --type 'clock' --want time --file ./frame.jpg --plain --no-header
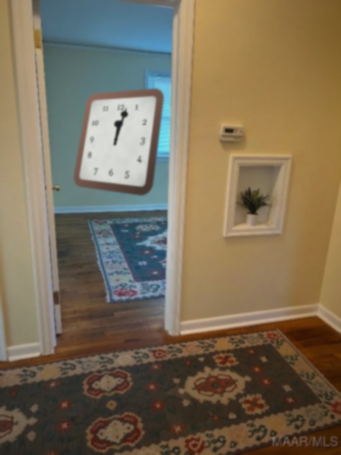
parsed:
12:02
